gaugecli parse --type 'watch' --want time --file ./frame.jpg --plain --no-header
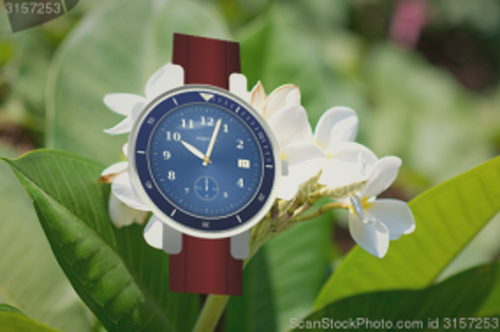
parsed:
10:03
